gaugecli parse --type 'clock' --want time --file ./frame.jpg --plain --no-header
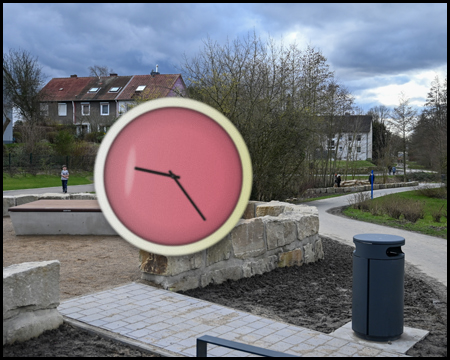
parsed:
9:24
